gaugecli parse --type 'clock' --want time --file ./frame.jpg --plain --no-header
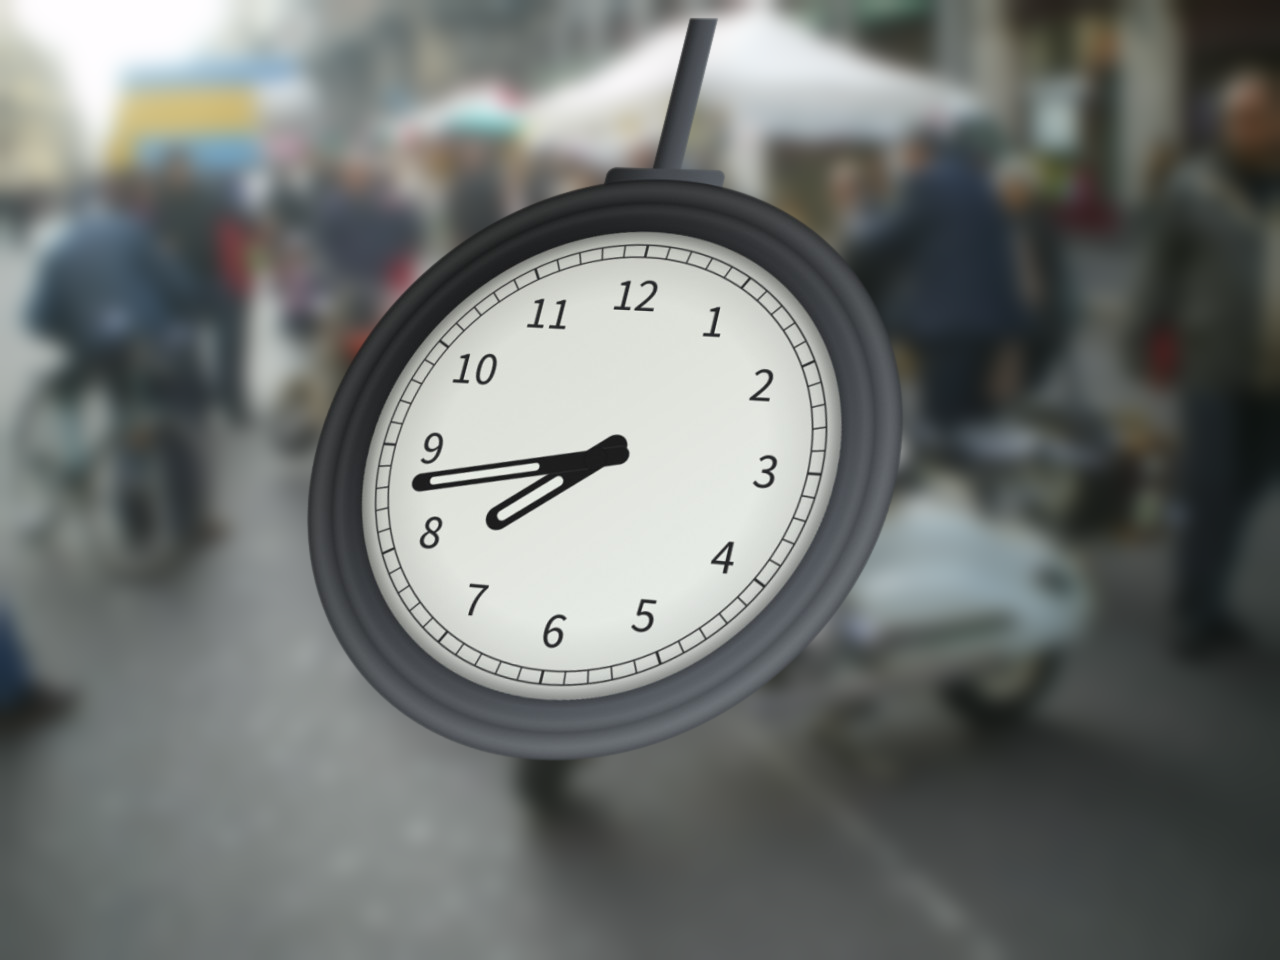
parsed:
7:43
